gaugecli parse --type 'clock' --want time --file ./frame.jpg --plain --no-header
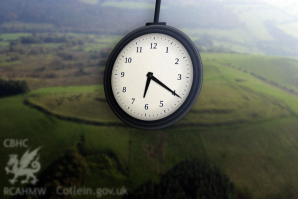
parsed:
6:20
